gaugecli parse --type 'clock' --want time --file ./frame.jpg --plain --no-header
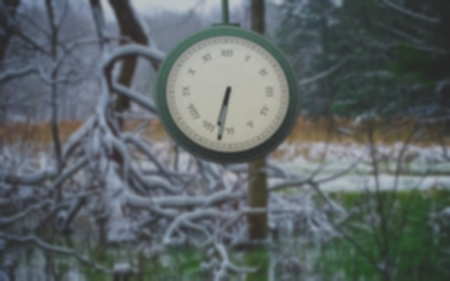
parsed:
6:32
